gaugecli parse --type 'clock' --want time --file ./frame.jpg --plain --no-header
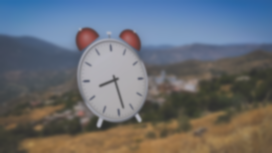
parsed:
8:28
